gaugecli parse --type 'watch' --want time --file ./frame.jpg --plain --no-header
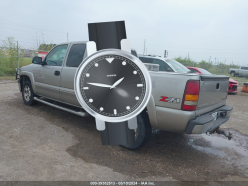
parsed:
1:47
